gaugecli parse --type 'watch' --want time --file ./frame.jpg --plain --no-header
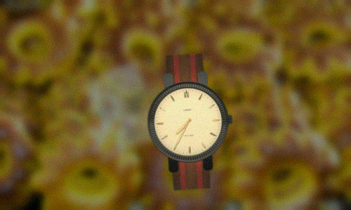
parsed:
7:35
